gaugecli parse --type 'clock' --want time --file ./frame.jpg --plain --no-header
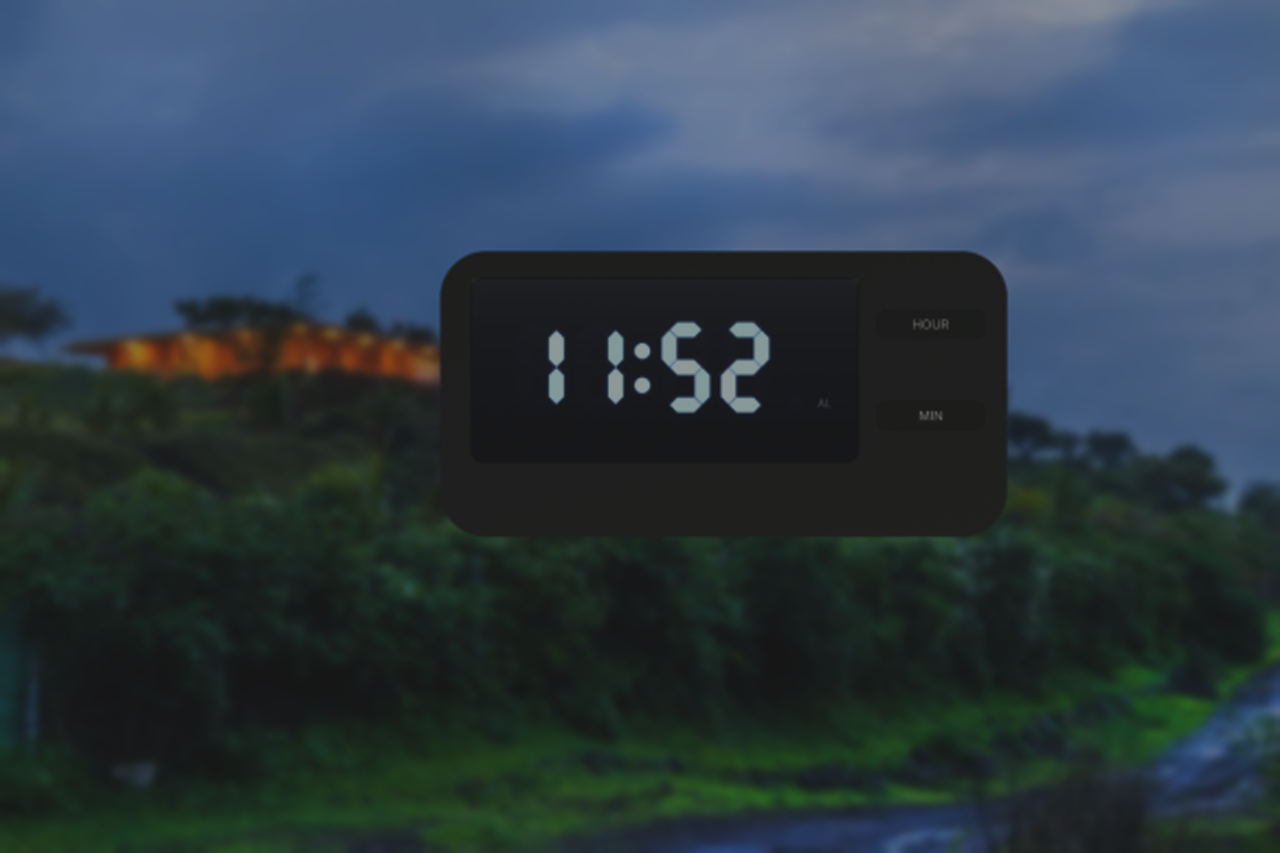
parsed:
11:52
